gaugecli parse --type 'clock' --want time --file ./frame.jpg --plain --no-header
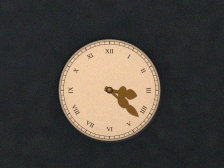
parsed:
3:22
